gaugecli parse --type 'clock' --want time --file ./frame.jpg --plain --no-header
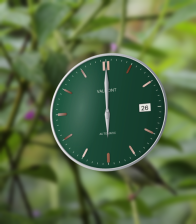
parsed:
6:00
